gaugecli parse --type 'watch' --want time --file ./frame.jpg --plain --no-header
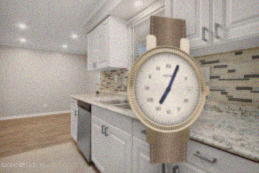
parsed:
7:04
